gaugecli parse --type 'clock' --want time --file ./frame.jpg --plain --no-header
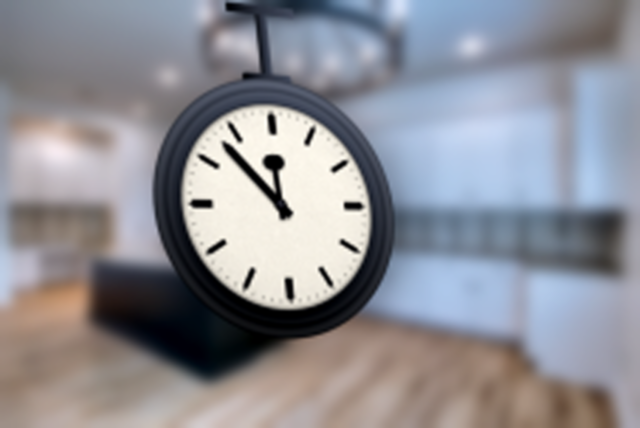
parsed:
11:53
